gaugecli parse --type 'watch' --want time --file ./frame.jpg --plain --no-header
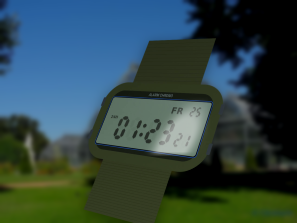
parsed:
1:23:21
